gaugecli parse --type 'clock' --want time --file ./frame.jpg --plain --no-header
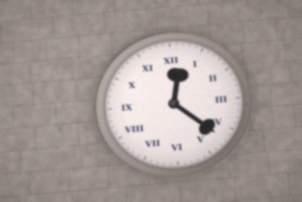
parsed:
12:22
